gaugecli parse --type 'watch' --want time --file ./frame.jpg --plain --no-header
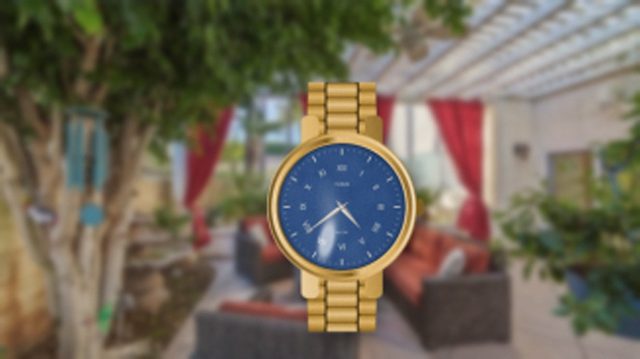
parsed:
4:39
